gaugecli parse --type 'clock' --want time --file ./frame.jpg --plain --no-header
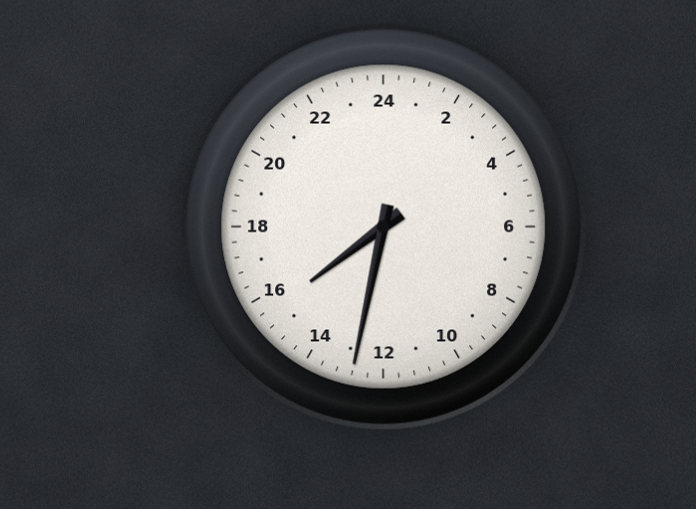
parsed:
15:32
